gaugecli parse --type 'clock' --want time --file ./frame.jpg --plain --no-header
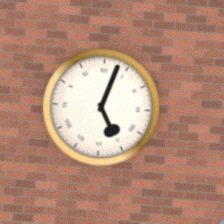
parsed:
5:03
